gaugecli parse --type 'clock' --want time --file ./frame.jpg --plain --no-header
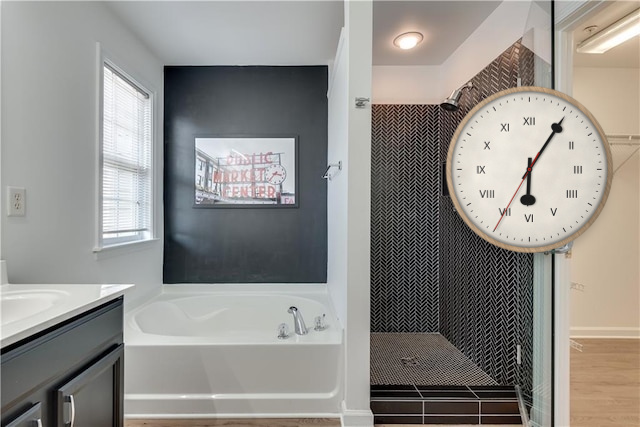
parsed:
6:05:35
